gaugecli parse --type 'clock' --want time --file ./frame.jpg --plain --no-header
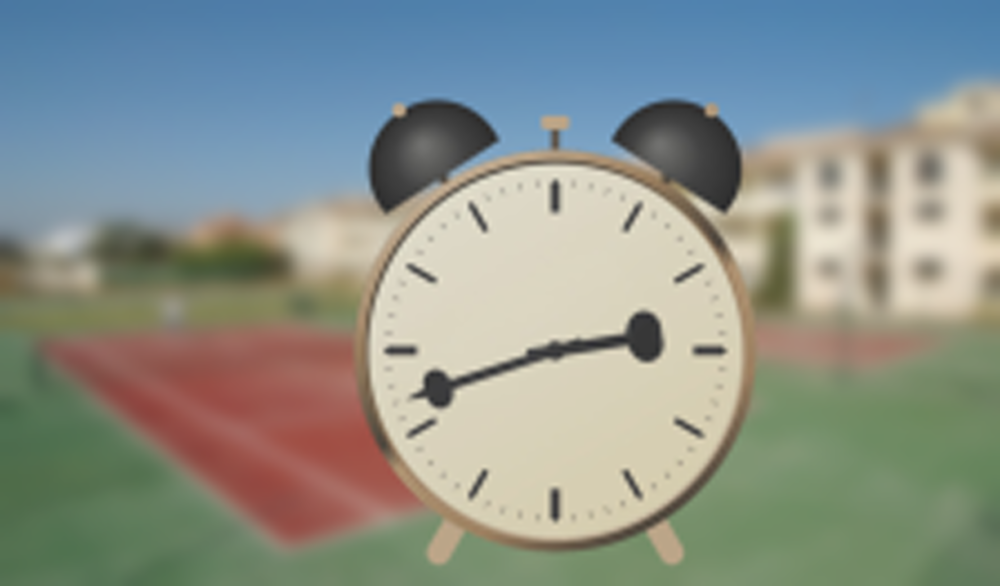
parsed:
2:42
